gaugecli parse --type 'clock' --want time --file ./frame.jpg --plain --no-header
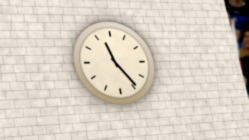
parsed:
11:24
